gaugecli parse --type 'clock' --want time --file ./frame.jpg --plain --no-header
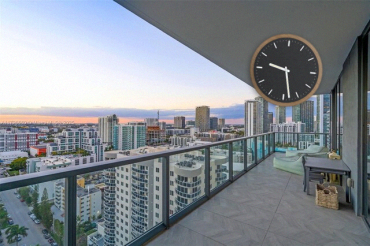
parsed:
9:28
